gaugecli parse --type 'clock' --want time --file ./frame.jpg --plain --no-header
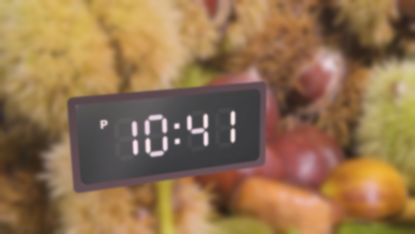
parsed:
10:41
